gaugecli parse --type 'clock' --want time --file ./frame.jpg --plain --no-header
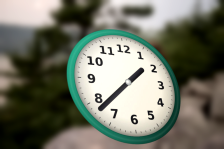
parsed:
1:38
